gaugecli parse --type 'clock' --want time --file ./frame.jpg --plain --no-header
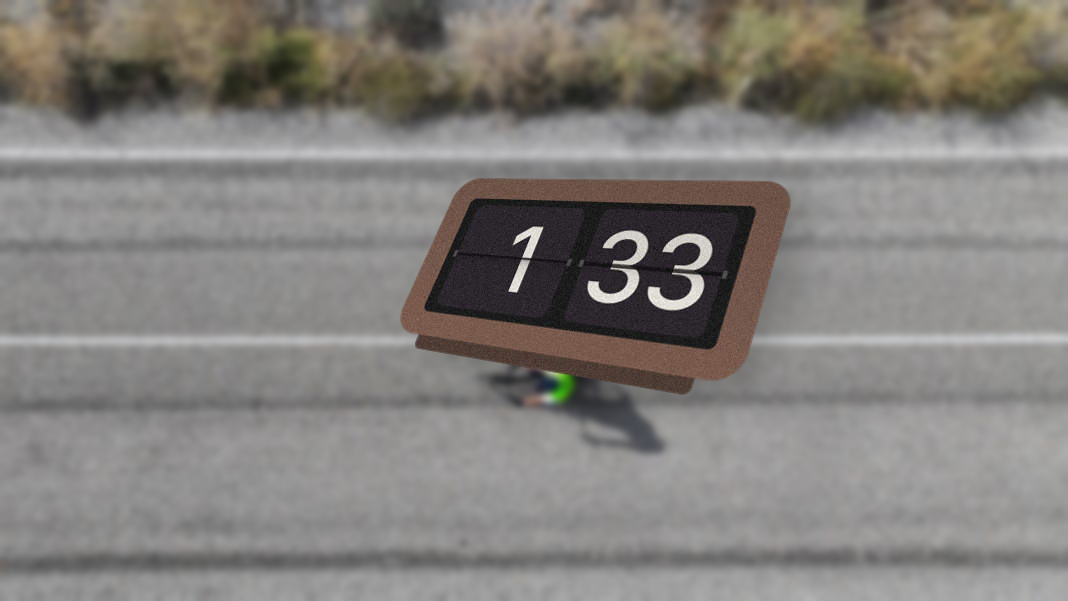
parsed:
1:33
